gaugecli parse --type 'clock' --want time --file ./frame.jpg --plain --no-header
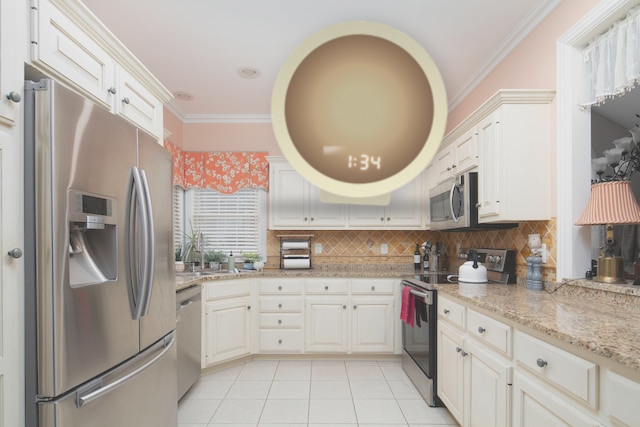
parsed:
1:34
